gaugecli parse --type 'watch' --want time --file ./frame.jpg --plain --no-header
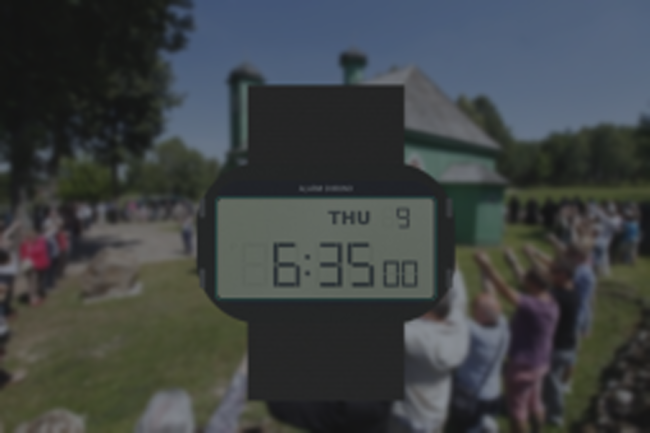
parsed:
6:35:00
